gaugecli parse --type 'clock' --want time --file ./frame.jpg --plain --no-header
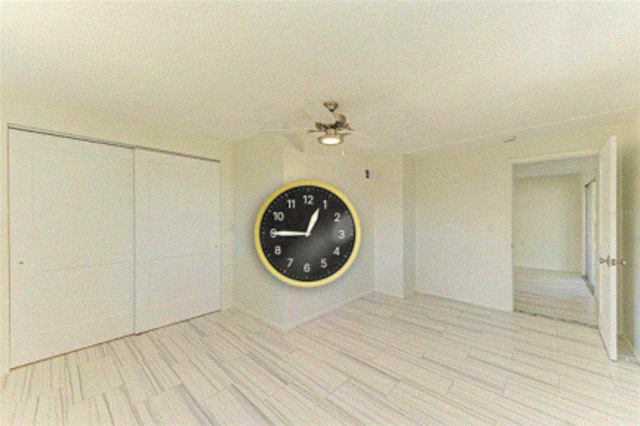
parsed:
12:45
